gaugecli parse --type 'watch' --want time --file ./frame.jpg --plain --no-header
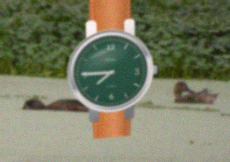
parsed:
7:45
